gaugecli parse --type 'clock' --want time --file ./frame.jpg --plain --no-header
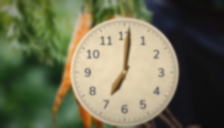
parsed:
7:01
